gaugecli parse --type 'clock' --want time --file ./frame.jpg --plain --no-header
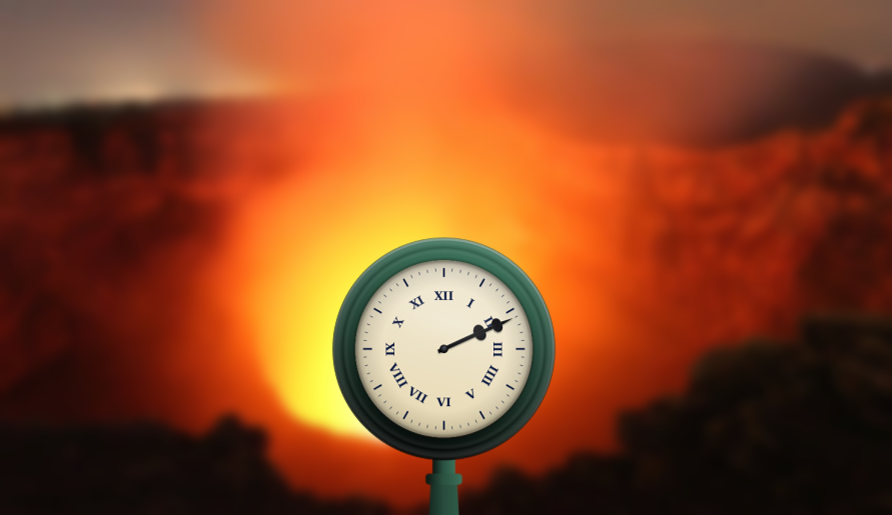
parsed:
2:11
